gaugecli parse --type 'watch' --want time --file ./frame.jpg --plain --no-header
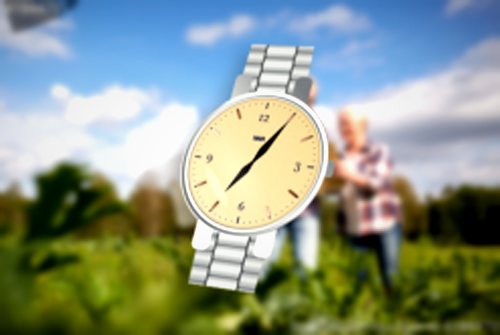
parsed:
7:05
